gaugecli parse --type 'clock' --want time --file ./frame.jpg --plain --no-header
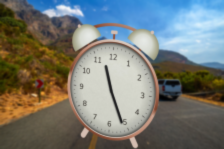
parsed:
11:26
